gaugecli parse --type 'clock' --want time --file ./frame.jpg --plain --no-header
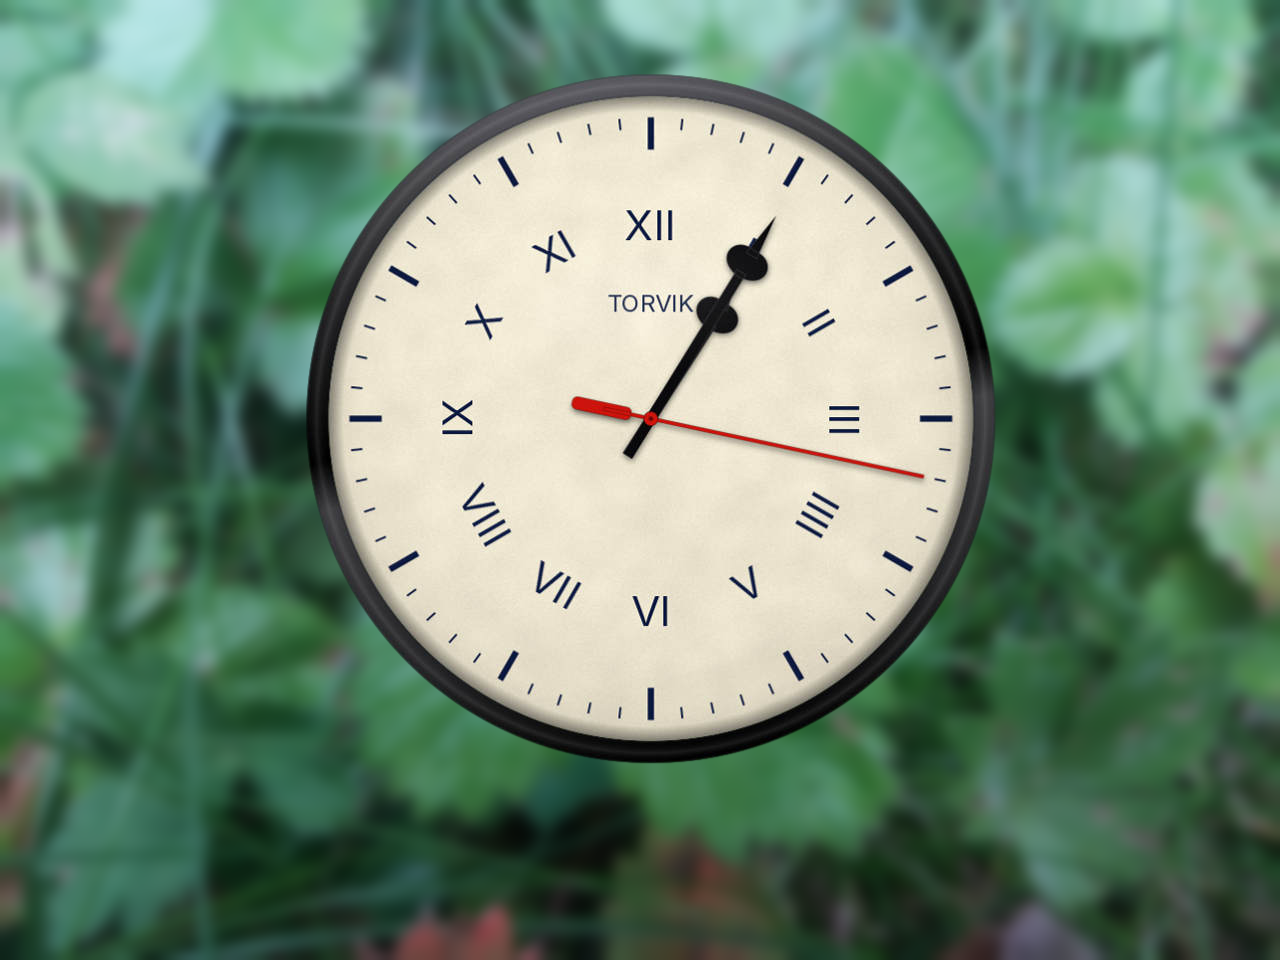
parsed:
1:05:17
